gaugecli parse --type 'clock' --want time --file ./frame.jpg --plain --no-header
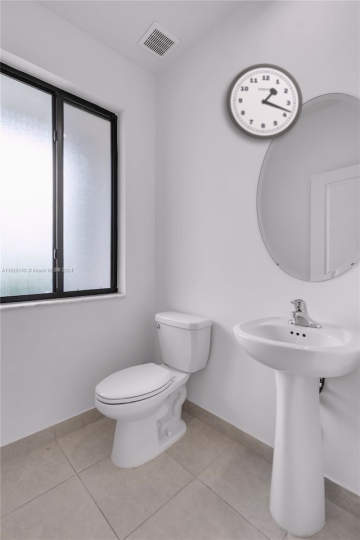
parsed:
1:18
